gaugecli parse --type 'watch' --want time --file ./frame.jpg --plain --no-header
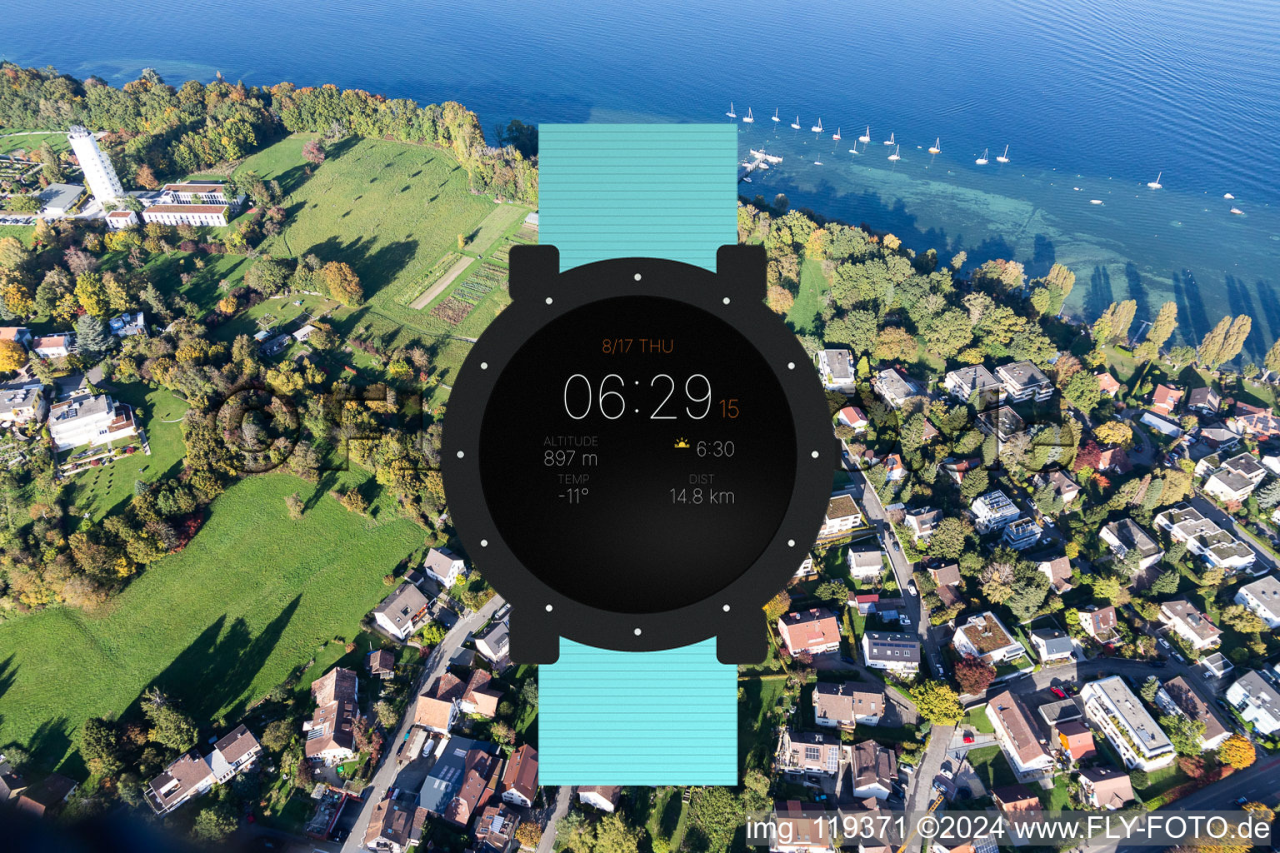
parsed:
6:29:15
